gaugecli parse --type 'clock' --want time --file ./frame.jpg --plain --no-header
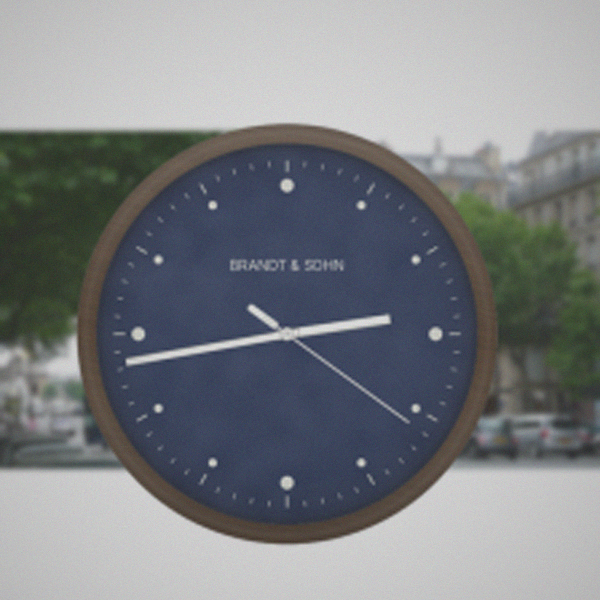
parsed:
2:43:21
